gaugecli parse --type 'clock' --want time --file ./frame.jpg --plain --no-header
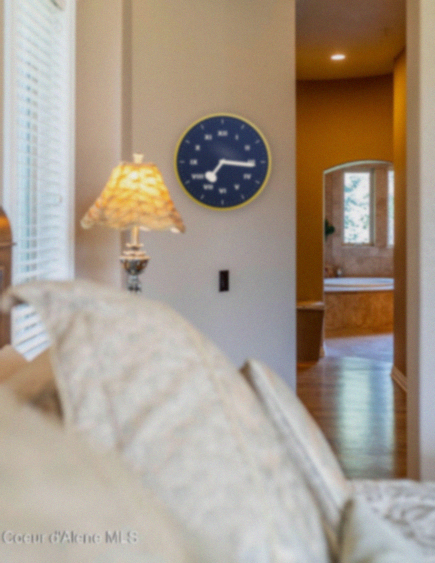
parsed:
7:16
